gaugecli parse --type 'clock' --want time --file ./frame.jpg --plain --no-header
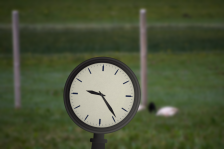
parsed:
9:24
